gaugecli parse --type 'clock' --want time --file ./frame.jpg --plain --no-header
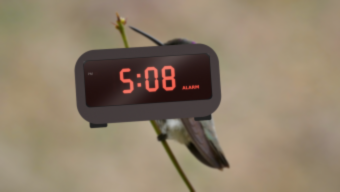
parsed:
5:08
